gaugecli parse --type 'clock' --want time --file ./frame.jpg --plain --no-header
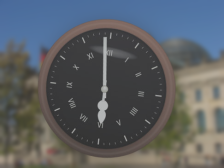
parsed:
5:59
